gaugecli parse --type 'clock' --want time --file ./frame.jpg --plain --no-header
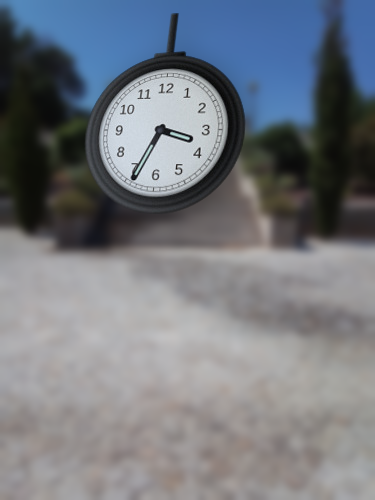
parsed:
3:34
